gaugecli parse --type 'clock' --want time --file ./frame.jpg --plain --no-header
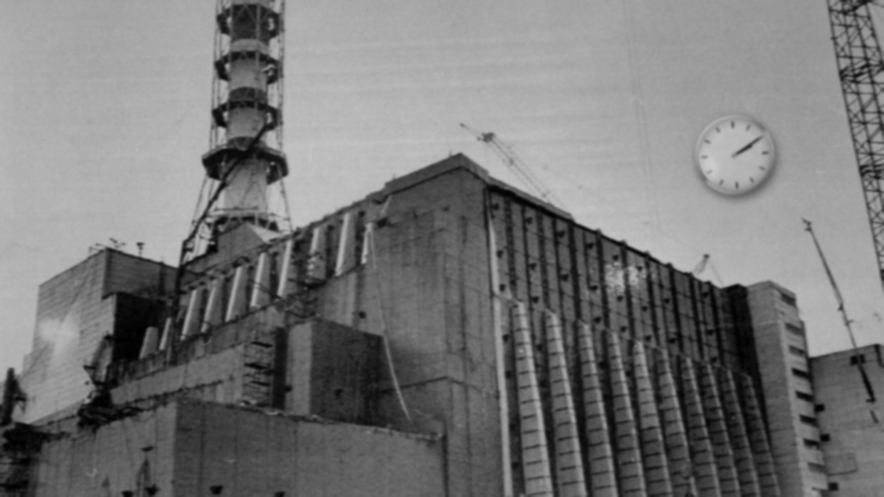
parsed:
2:10
